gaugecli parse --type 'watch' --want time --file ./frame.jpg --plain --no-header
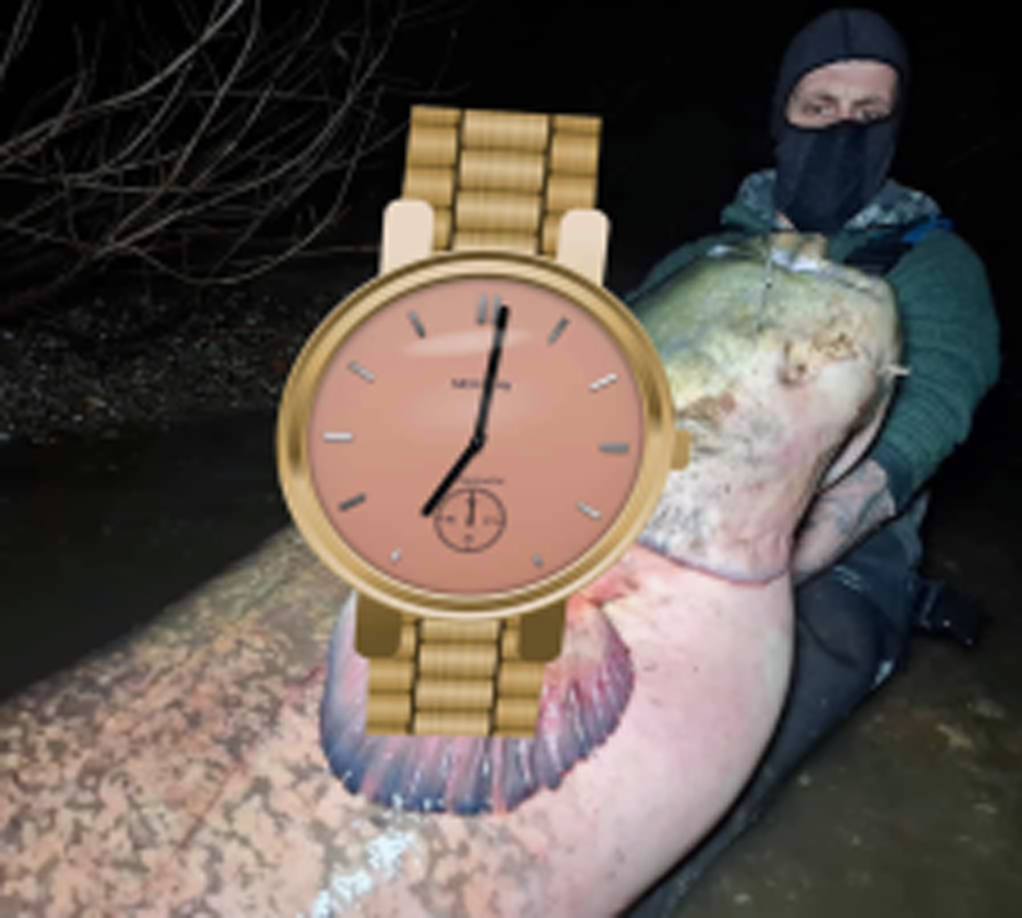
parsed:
7:01
